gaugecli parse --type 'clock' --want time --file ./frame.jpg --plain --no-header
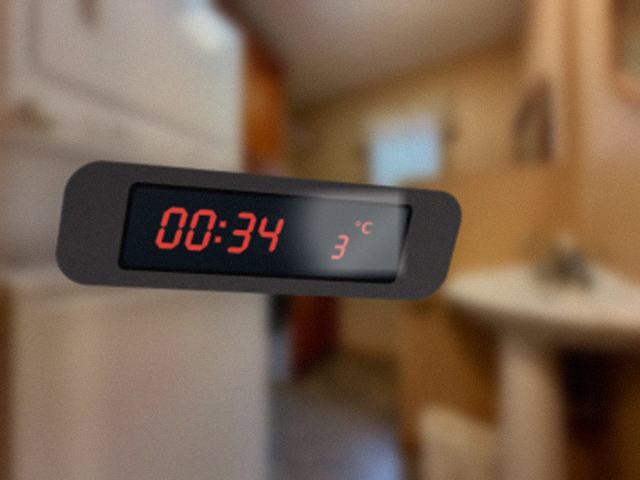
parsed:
0:34
